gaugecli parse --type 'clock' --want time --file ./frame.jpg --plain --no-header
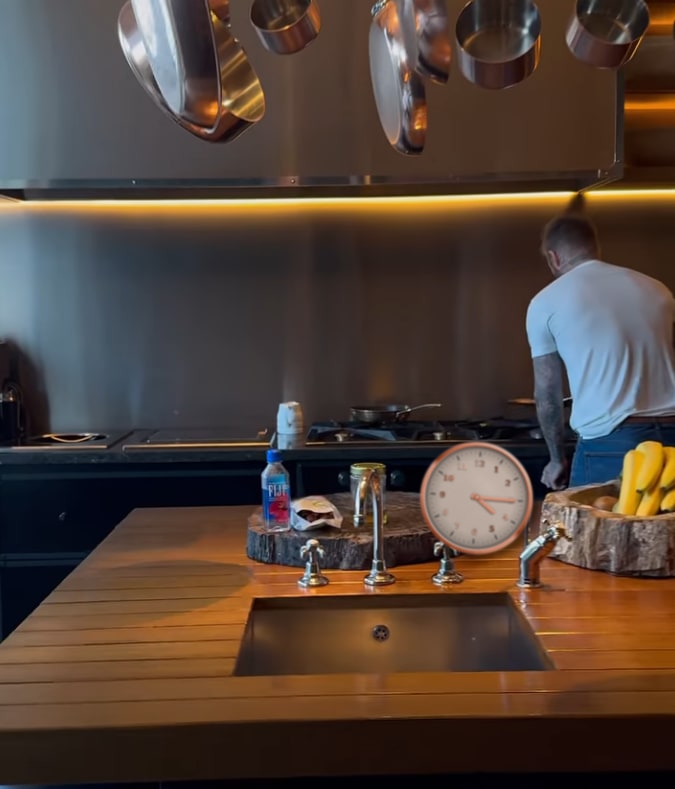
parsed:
4:15
